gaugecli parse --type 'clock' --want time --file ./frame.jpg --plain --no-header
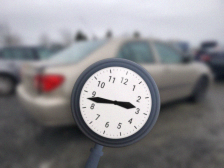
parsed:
2:43
